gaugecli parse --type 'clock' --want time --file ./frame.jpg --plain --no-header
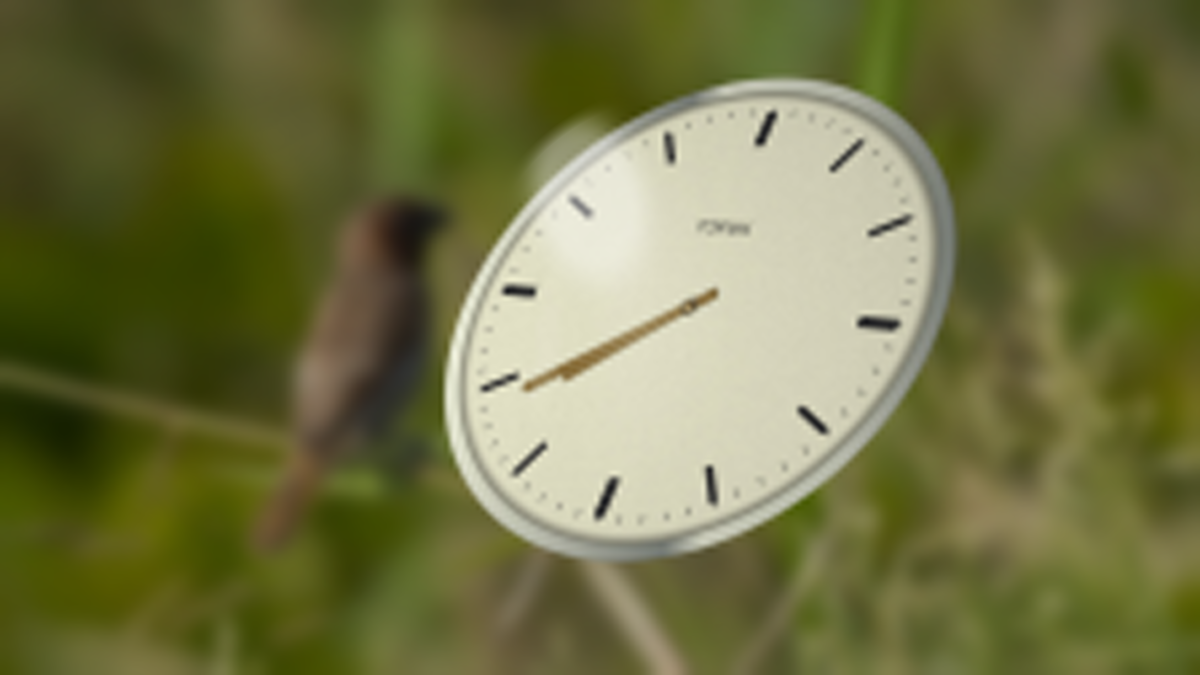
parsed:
7:39
